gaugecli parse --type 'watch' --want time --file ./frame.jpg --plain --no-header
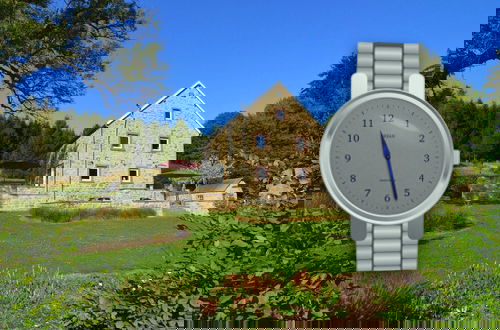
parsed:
11:28
